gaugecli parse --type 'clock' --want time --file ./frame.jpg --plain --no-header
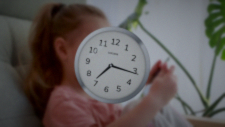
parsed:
7:16
